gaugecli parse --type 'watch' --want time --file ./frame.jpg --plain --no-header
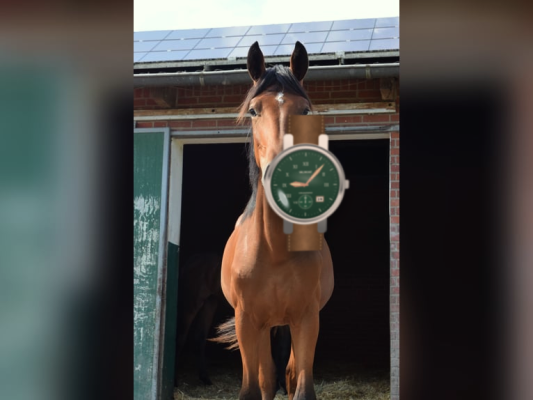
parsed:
9:07
